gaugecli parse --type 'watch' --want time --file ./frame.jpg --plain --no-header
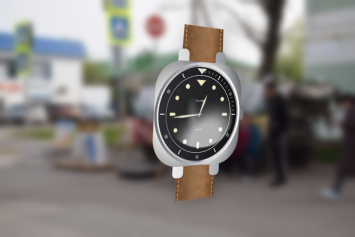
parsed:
12:44
